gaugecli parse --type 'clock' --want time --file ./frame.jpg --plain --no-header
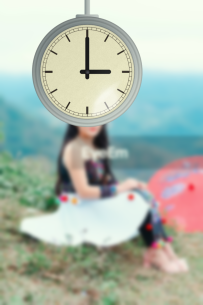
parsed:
3:00
